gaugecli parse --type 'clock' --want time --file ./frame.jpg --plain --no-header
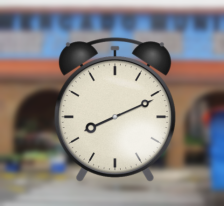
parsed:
8:11
